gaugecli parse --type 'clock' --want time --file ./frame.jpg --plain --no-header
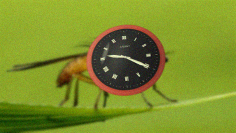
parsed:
9:20
